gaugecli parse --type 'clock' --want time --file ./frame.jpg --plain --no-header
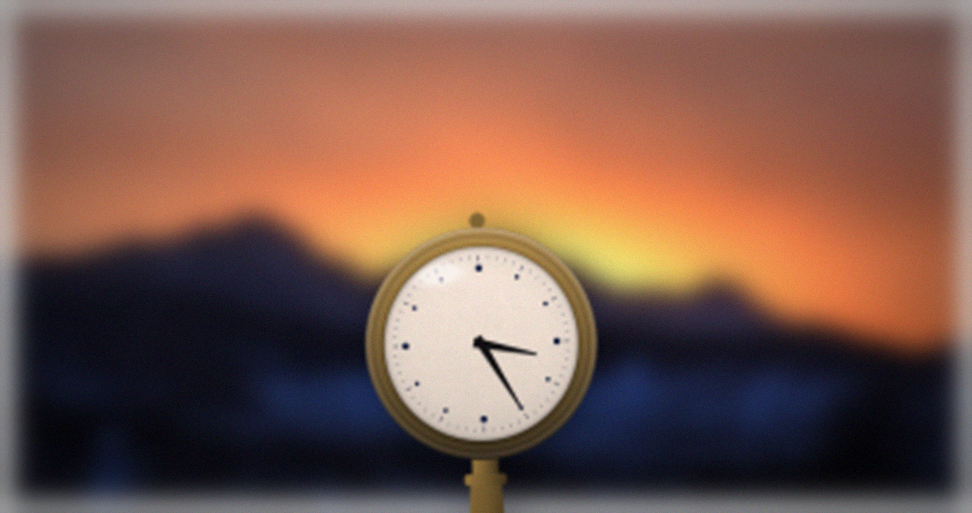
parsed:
3:25
